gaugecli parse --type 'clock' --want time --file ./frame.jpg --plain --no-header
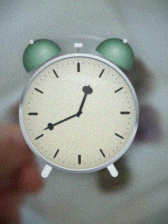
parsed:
12:41
